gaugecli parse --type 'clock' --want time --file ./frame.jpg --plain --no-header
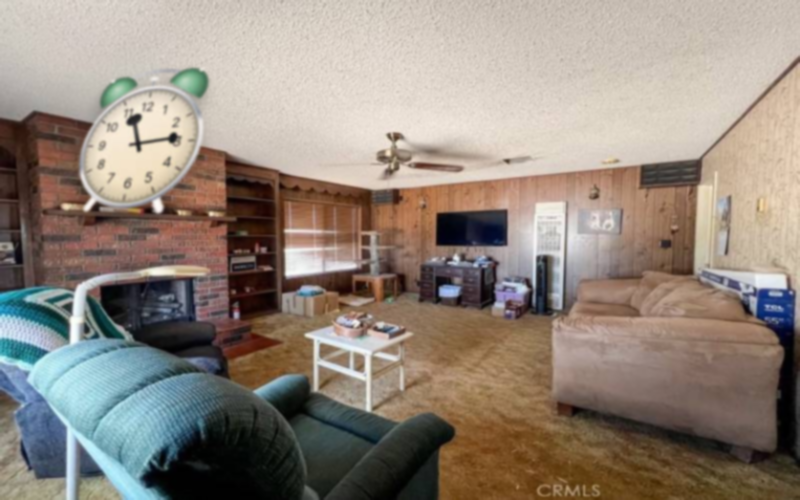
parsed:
11:14
